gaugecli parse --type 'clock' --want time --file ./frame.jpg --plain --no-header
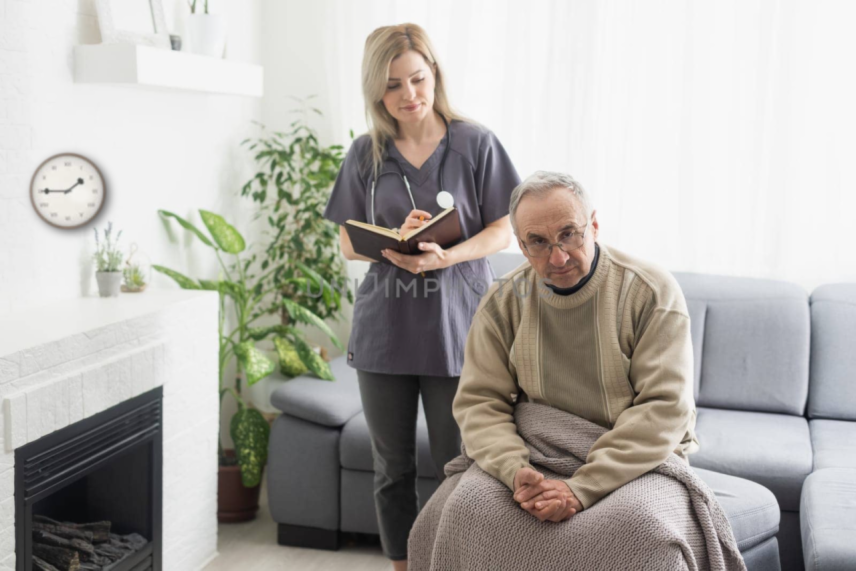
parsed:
1:45
